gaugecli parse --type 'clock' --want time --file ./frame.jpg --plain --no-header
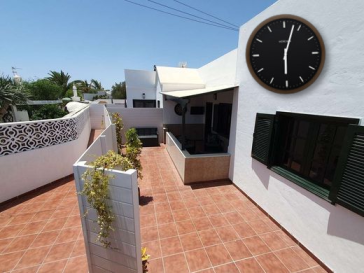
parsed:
6:03
